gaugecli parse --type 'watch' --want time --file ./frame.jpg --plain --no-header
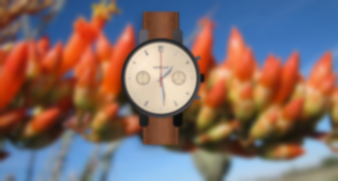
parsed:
1:29
